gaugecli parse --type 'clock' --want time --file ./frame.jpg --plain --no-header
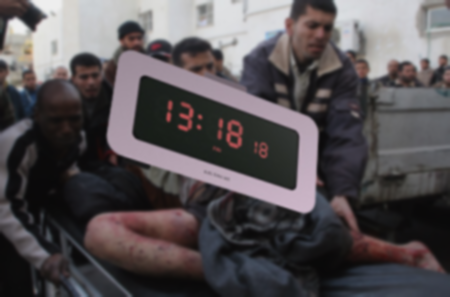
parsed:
13:18:18
